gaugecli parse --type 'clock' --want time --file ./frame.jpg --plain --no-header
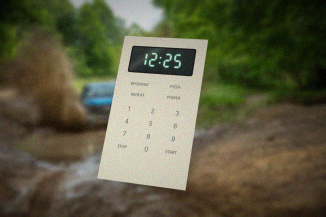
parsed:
12:25
